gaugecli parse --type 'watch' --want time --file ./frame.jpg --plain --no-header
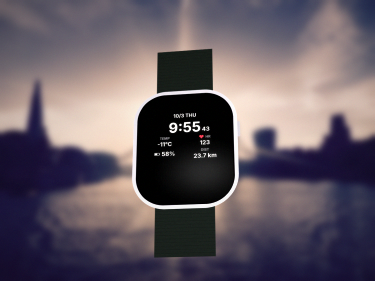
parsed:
9:55
